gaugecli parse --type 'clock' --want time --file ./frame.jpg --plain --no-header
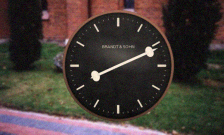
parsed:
8:11
